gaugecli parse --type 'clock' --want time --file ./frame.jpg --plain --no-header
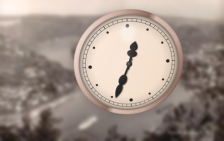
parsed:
12:34
